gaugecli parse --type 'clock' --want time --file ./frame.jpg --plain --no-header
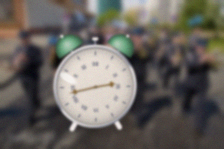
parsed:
2:43
